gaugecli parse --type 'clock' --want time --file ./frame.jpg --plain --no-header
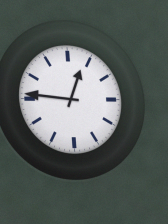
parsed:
12:46
